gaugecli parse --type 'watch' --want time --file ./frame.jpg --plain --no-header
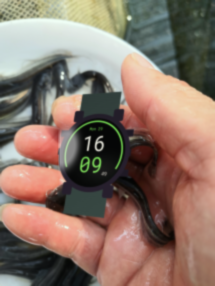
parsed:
16:09
